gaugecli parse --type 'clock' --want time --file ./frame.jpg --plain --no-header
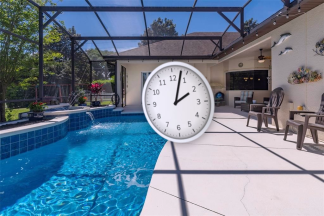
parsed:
2:03
